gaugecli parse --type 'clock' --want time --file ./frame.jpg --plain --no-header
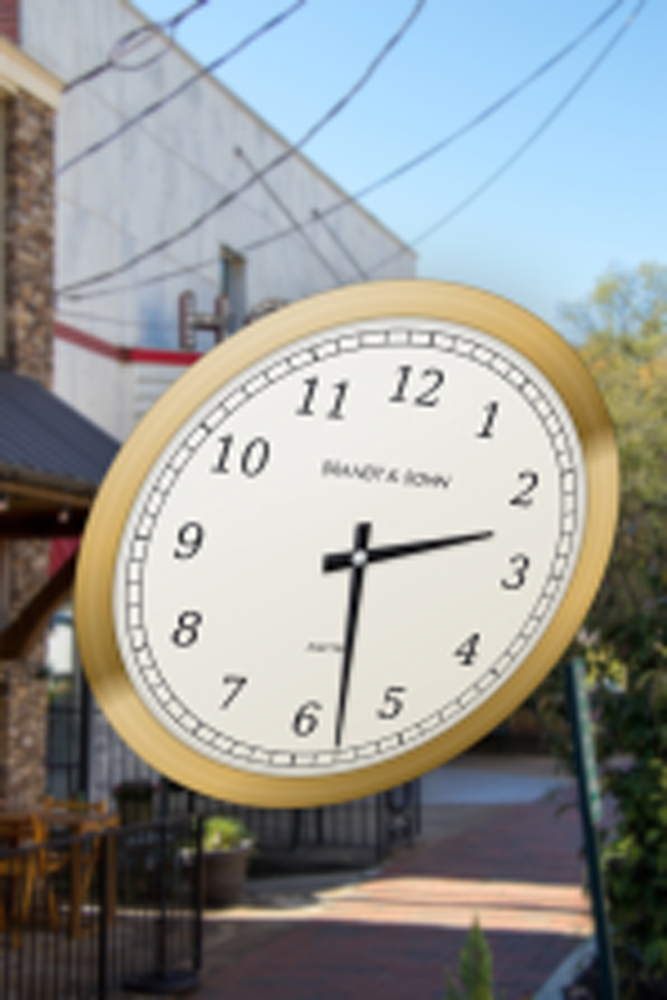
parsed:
2:28
